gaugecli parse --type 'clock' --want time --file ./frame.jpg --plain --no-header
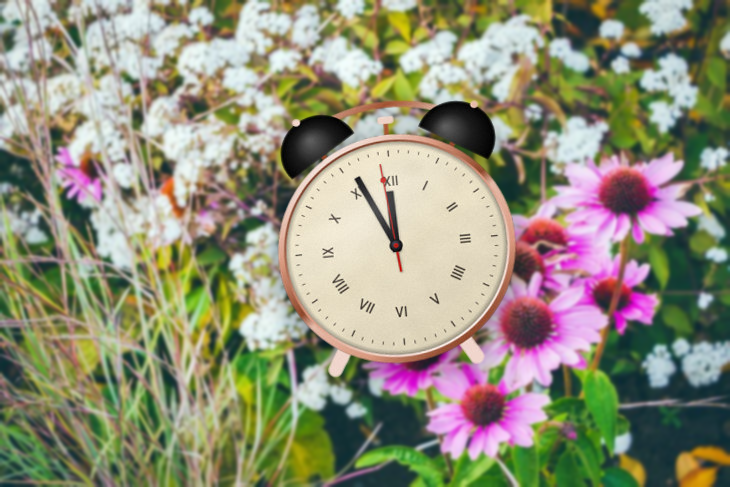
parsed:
11:55:59
